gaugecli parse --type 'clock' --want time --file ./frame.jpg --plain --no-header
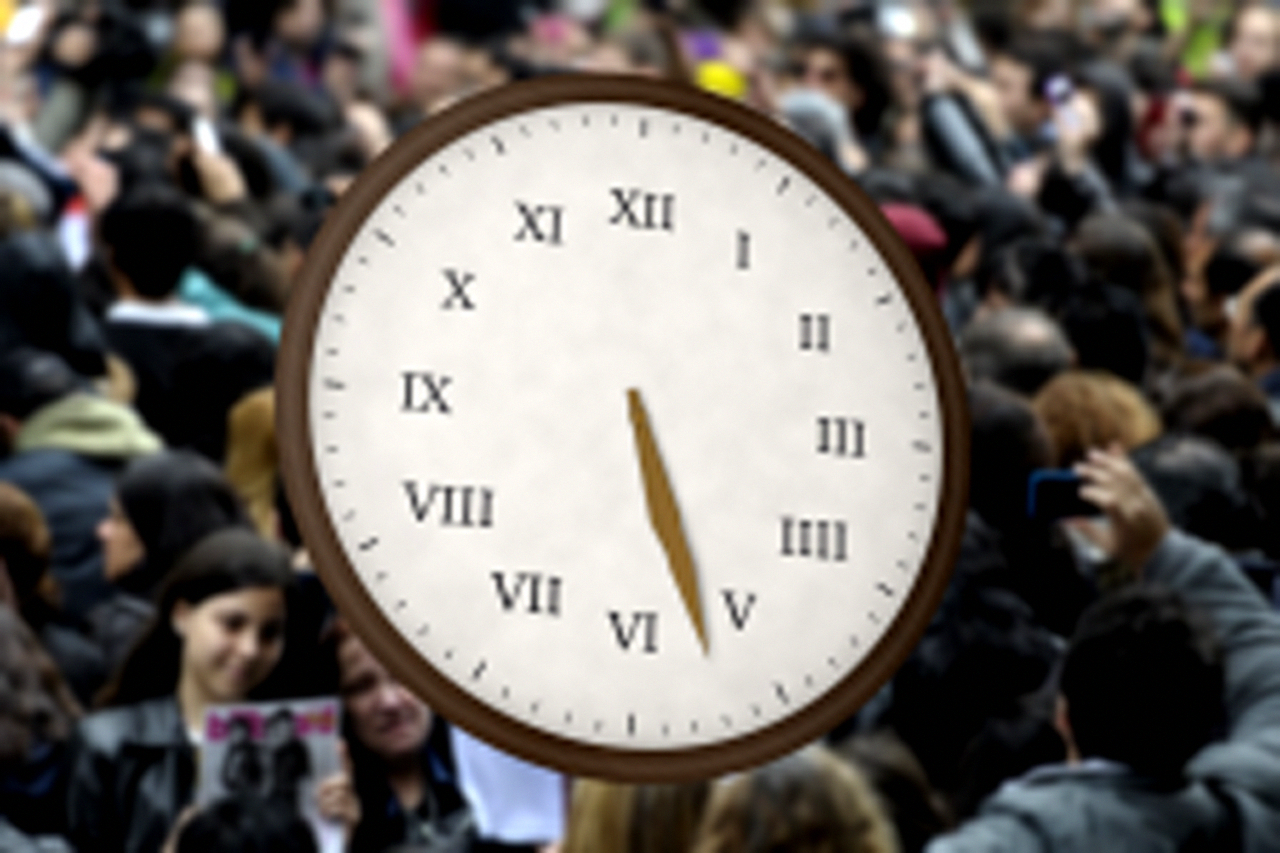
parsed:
5:27
